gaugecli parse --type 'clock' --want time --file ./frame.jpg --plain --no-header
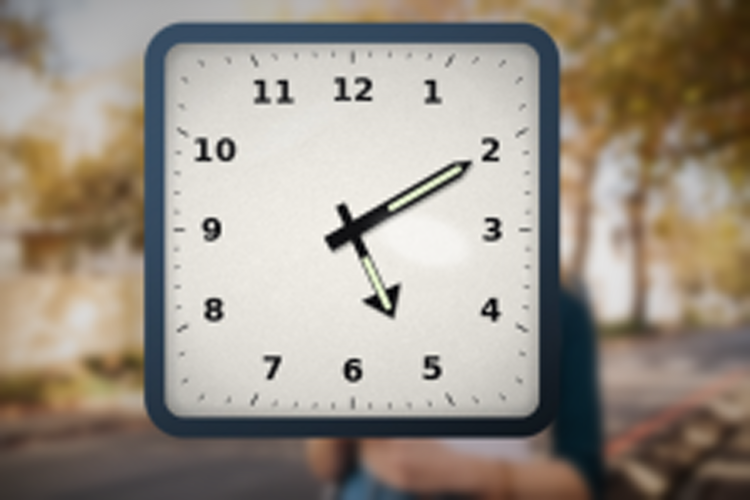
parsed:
5:10
